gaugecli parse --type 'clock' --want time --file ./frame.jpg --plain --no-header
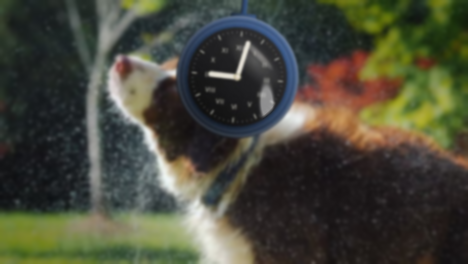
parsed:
9:02
